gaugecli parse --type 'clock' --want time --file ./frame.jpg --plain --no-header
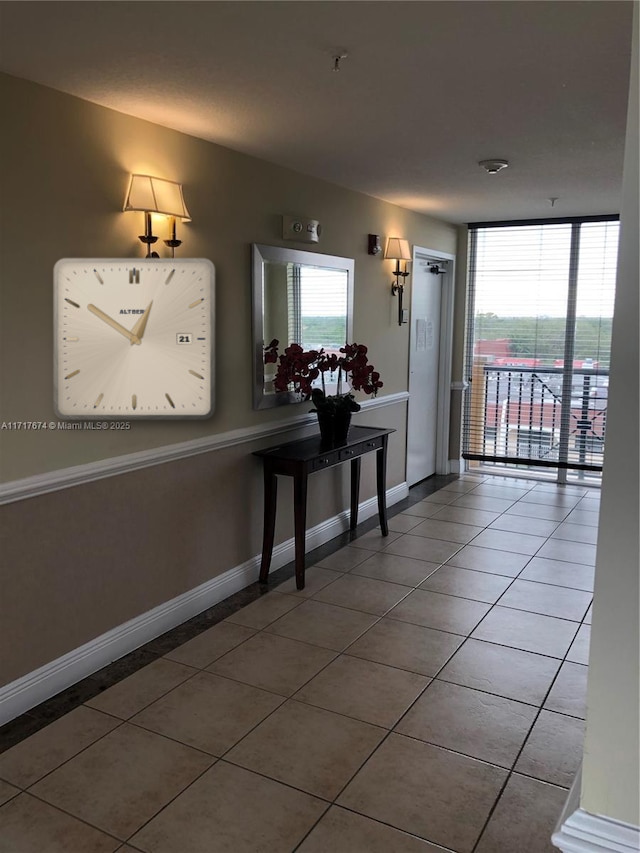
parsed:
12:51
